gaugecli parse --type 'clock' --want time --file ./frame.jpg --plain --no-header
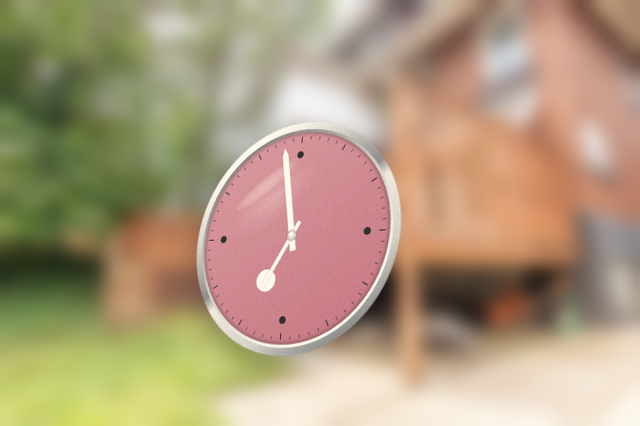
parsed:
6:58
